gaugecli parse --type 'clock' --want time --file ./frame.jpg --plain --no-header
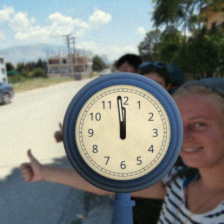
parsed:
11:59
